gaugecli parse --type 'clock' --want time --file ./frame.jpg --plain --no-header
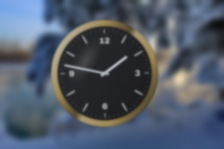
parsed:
1:47
